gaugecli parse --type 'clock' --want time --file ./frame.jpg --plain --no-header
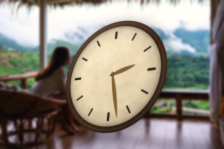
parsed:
2:28
